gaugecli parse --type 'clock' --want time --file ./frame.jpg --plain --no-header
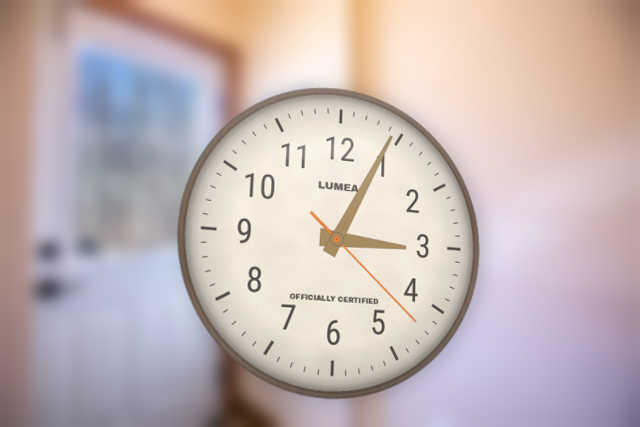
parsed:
3:04:22
